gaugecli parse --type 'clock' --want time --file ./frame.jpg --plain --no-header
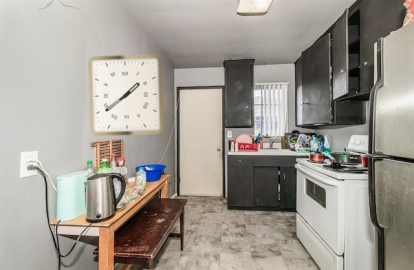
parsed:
1:39
